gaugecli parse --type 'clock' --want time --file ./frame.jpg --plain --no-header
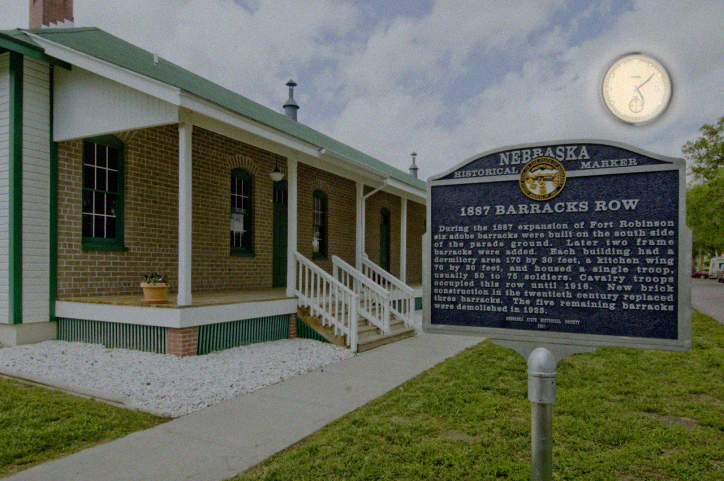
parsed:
5:08
